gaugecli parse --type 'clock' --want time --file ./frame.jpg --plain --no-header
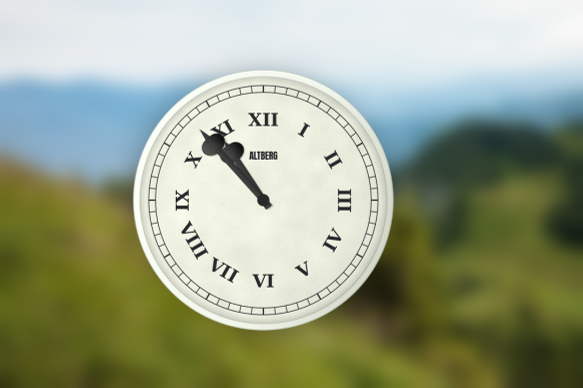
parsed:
10:53
